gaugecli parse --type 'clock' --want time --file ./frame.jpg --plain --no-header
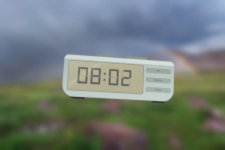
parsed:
8:02
